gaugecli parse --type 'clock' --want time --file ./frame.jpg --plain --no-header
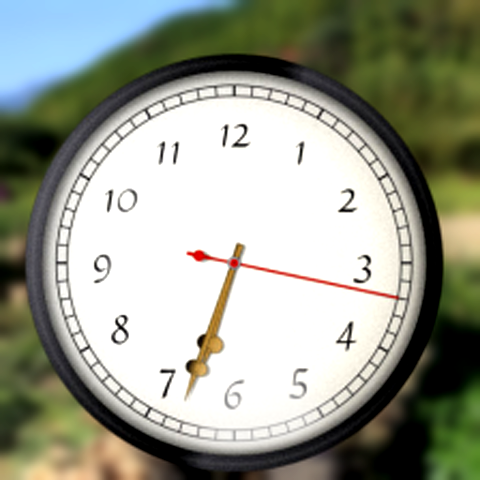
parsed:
6:33:17
